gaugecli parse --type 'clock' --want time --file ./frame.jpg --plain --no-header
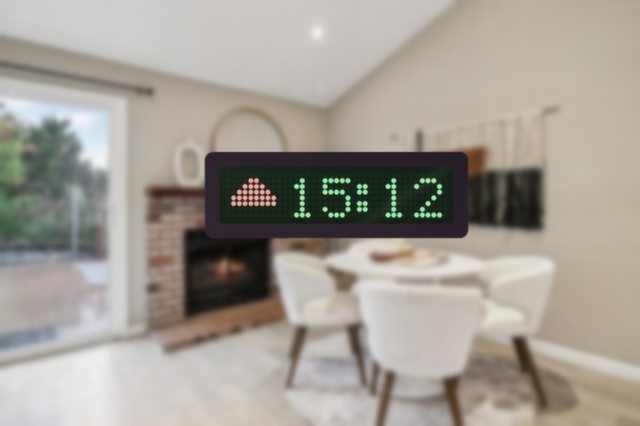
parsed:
15:12
